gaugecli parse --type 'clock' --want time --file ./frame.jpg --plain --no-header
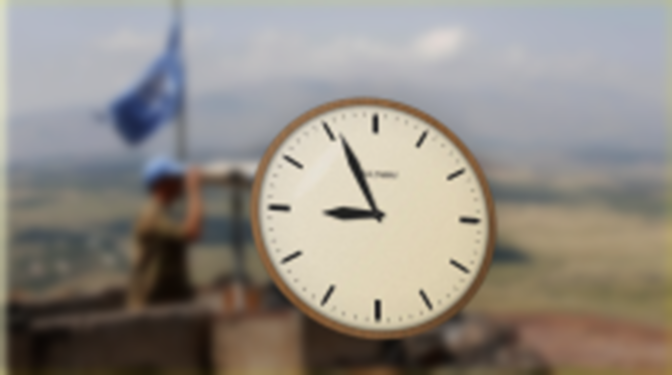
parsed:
8:56
